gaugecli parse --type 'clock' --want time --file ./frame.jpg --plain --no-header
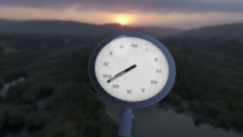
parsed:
7:38
